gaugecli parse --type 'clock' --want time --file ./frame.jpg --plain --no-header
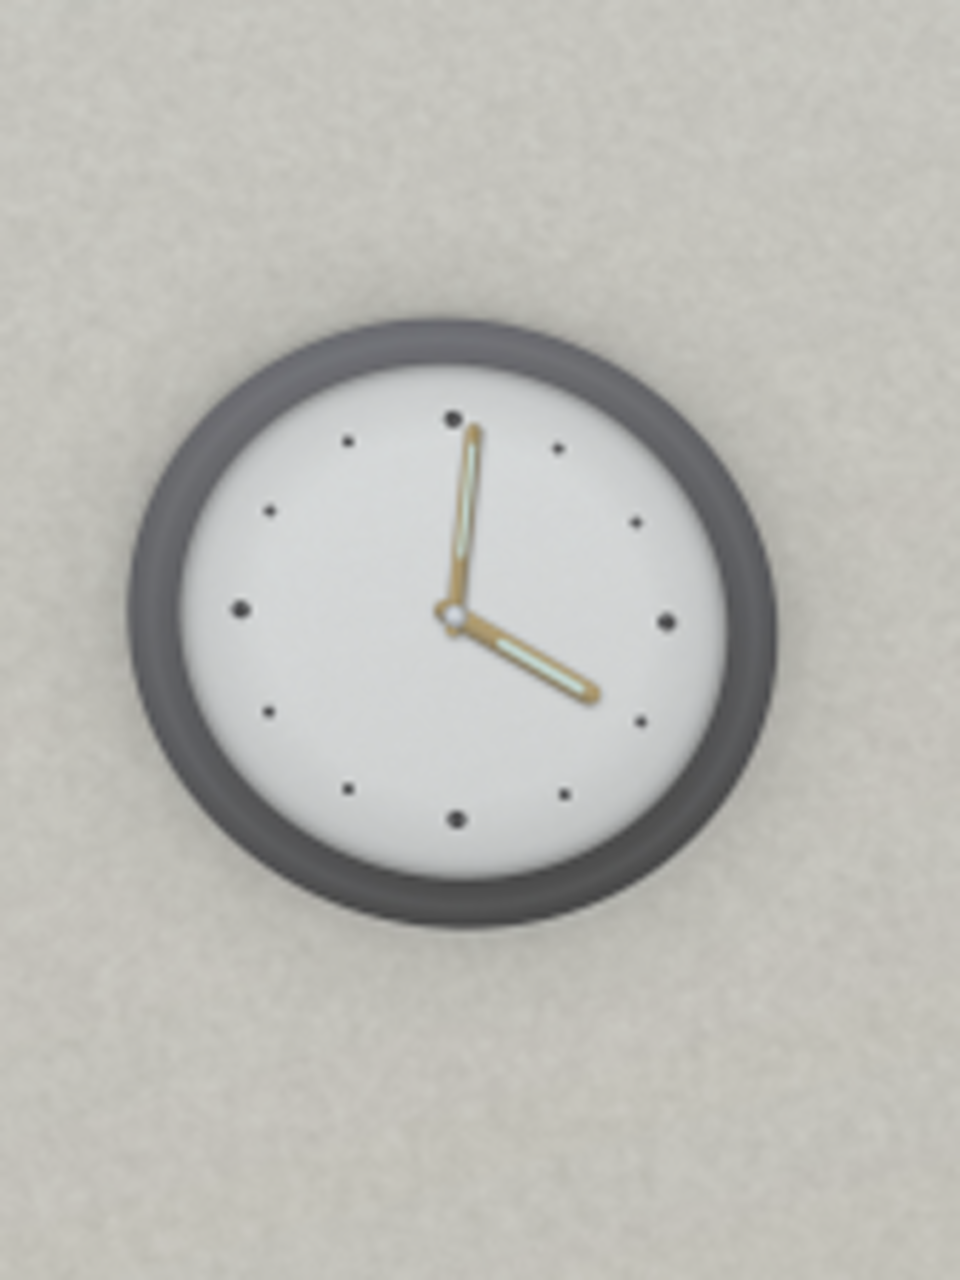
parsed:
4:01
